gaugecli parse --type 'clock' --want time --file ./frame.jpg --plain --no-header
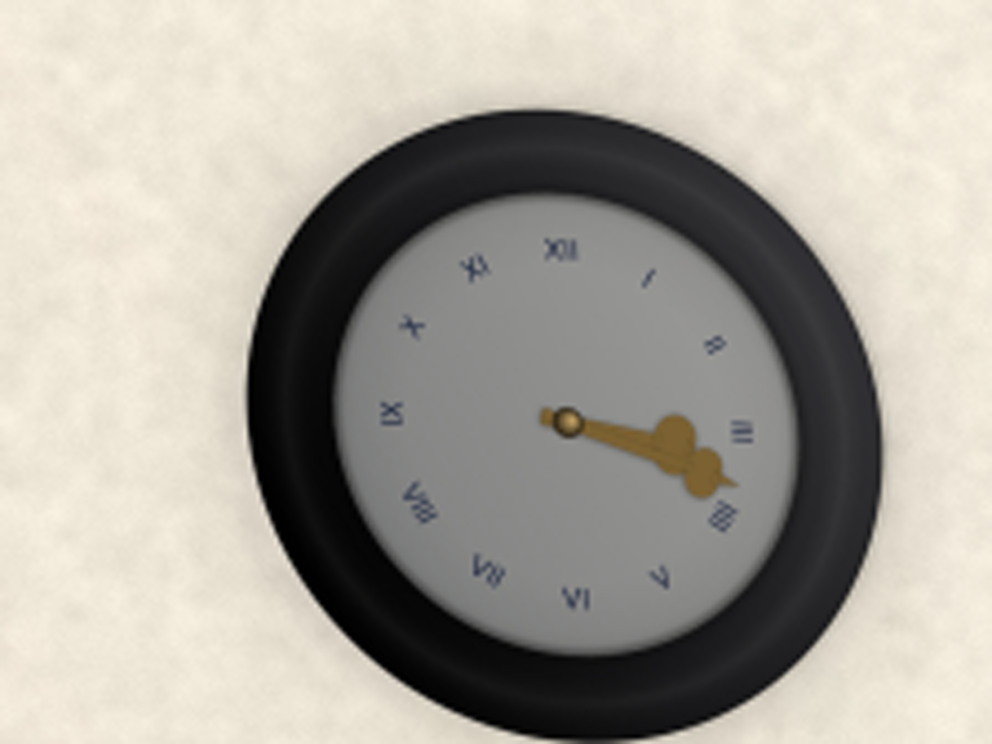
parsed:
3:18
